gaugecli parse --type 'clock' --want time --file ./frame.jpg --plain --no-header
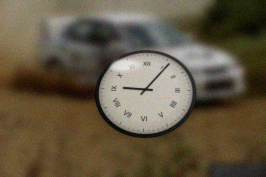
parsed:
9:06
